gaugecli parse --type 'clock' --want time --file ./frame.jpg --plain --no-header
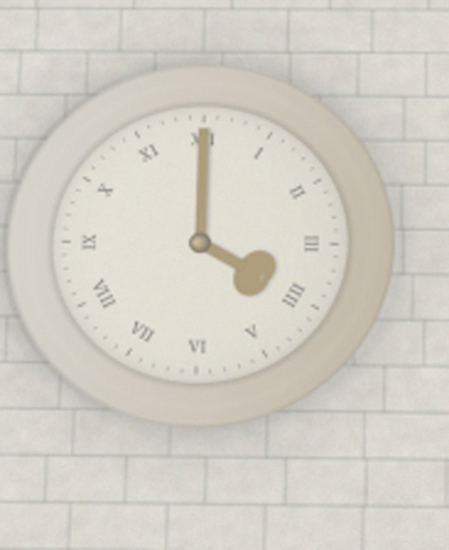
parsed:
4:00
